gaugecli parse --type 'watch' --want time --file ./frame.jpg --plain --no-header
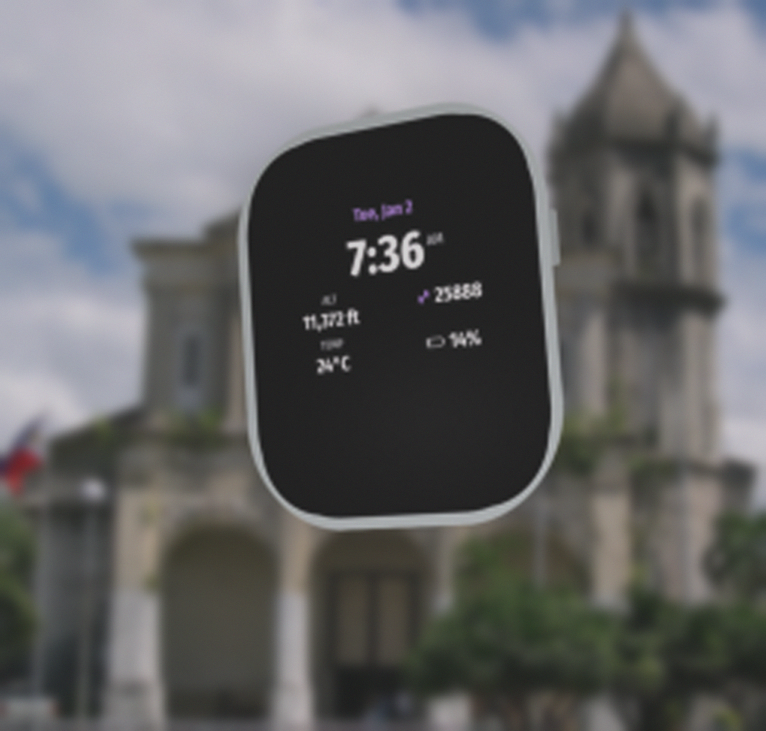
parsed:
7:36
